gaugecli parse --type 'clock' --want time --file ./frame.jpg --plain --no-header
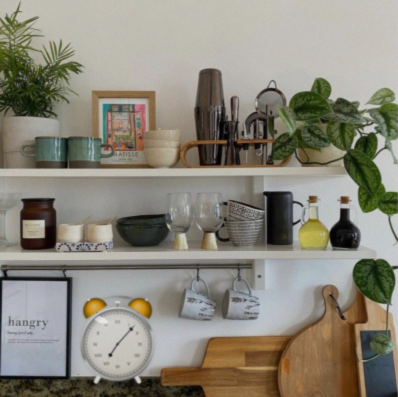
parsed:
7:07
